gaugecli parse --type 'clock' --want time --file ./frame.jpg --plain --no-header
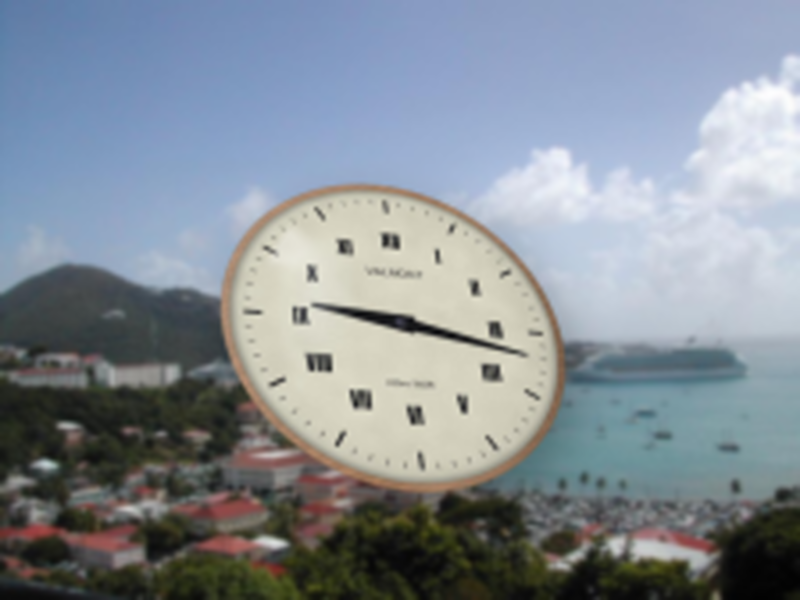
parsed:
9:17
